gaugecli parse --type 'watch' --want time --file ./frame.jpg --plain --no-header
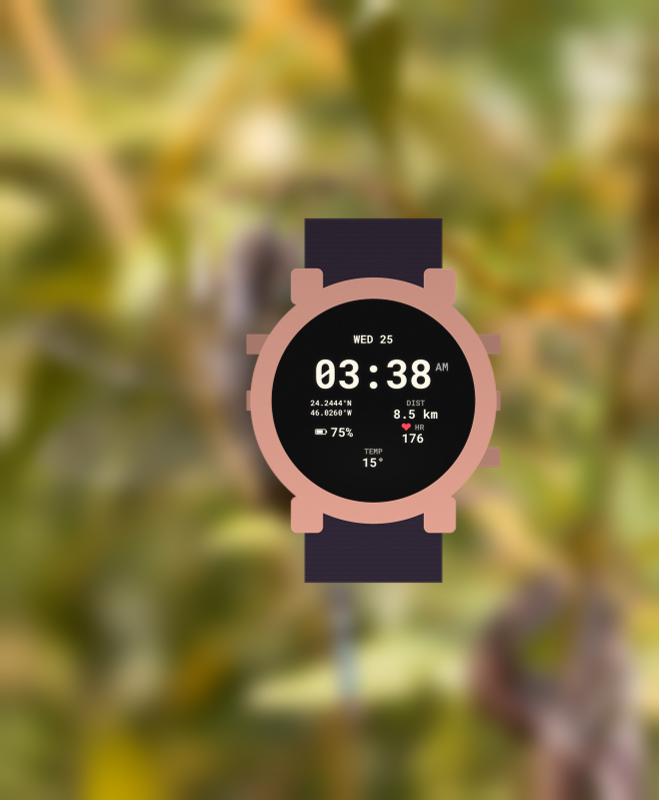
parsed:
3:38
